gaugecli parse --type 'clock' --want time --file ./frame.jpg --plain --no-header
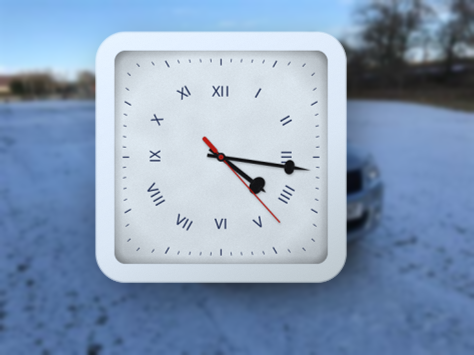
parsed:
4:16:23
